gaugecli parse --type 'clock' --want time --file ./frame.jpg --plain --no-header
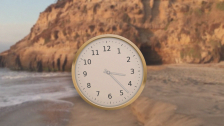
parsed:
3:23
